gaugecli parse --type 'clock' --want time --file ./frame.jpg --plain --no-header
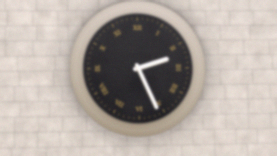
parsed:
2:26
